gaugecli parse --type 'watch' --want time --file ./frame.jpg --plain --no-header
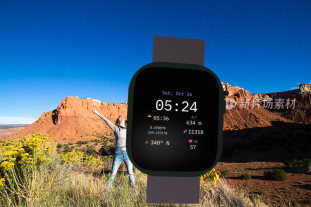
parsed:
5:24
